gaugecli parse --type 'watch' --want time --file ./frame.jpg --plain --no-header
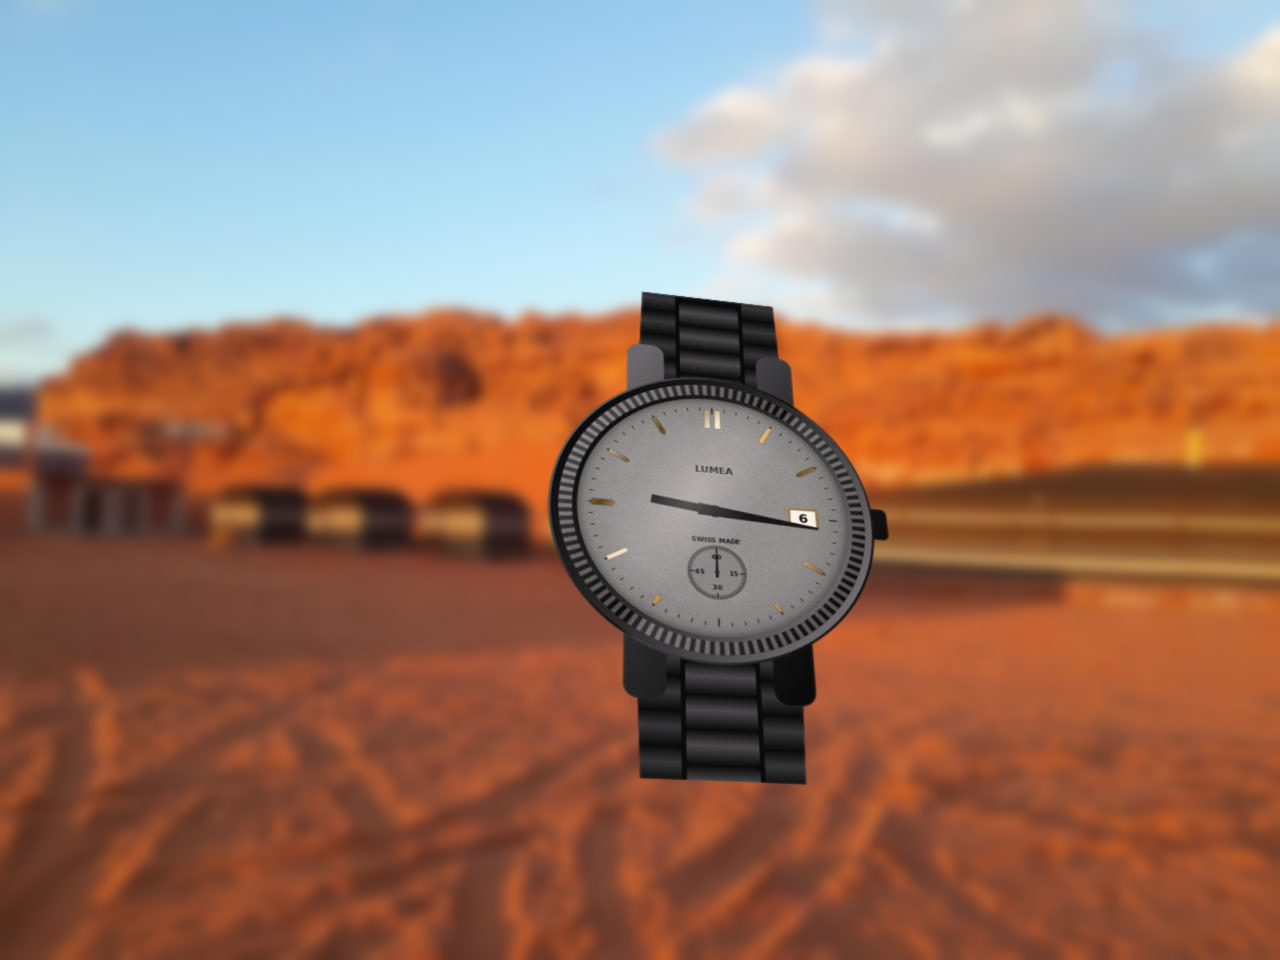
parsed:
9:16
